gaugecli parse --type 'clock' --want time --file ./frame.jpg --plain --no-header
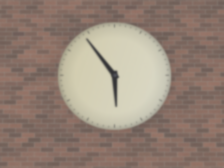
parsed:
5:54
